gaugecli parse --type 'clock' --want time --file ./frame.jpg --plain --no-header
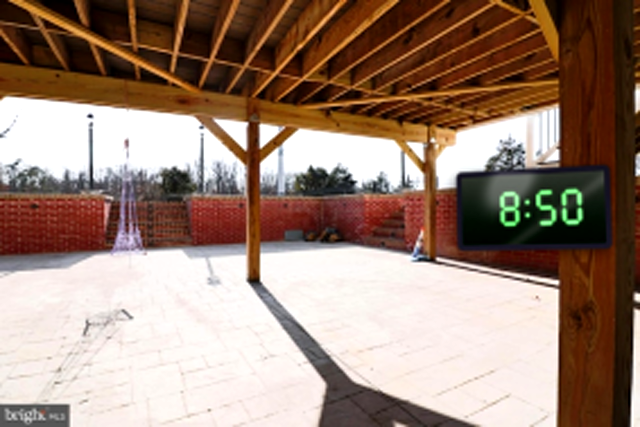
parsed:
8:50
